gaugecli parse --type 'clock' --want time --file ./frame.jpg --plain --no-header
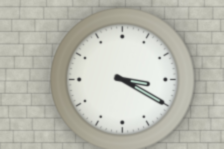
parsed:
3:20
